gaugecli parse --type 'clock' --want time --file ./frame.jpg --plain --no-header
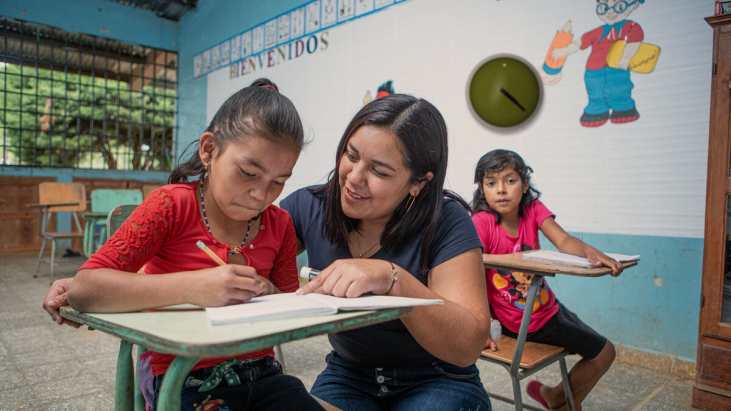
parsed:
4:22
